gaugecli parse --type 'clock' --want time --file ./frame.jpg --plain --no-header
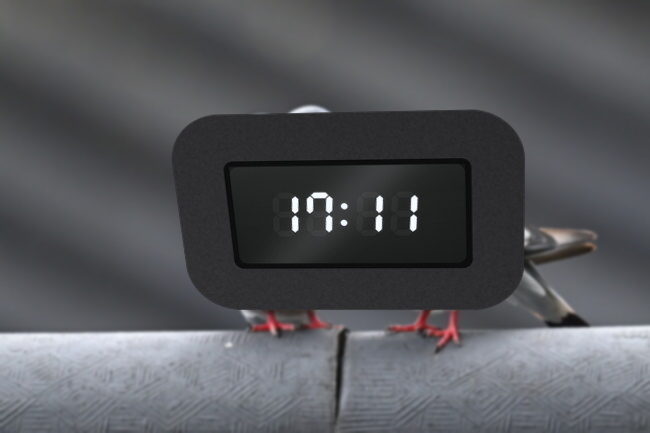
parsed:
17:11
